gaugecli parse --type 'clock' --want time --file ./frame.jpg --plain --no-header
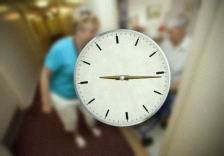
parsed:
9:16
